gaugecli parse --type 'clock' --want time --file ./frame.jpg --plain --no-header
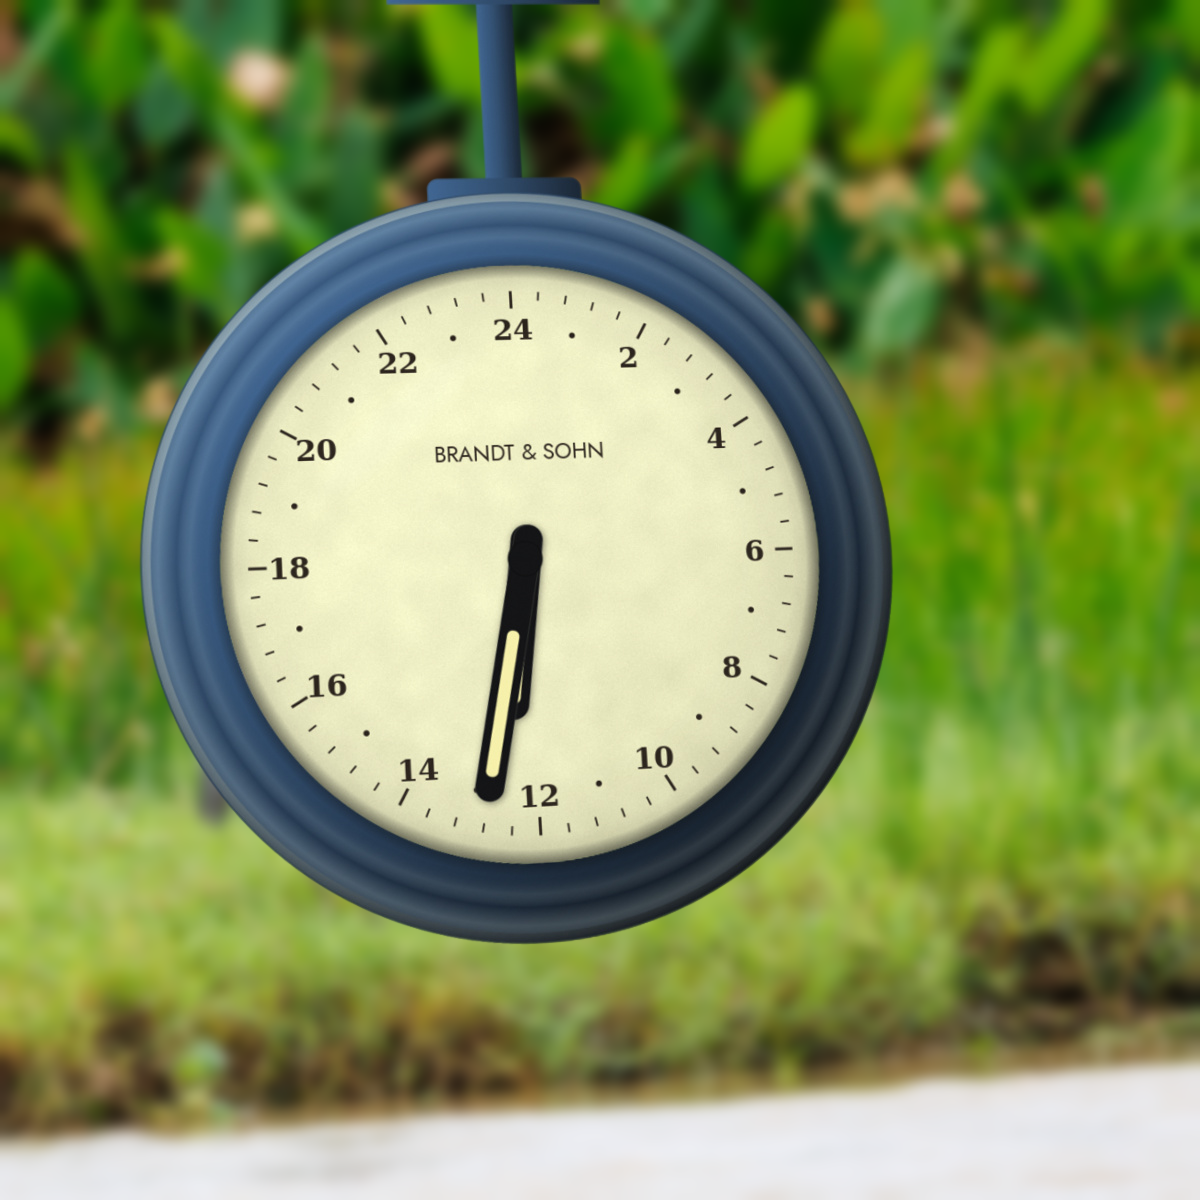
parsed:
12:32
